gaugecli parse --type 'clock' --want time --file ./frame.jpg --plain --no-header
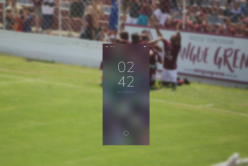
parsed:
2:42
